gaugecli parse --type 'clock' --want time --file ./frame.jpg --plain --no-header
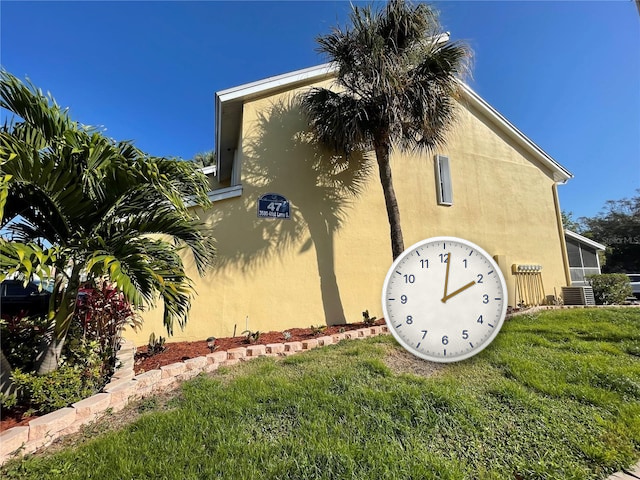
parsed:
2:01
